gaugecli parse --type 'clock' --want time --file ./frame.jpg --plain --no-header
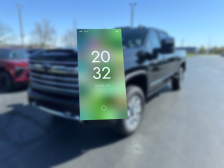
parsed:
20:32
